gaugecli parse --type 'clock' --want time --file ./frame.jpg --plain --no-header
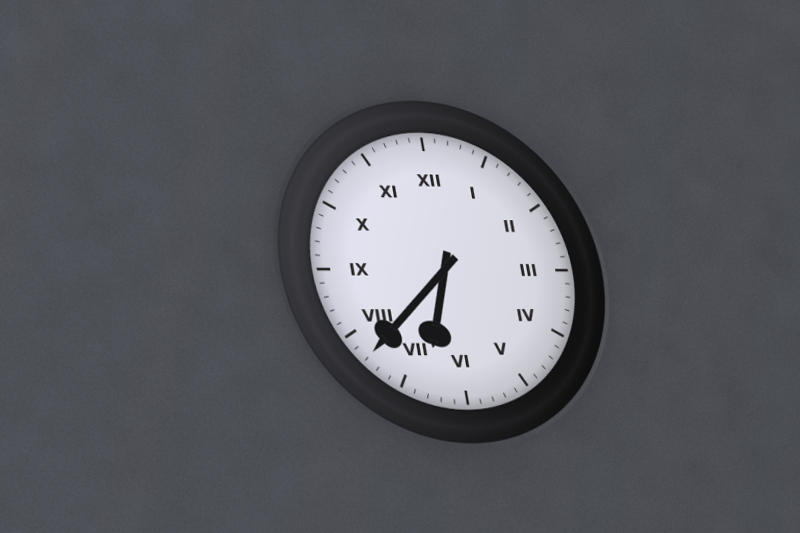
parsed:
6:38
